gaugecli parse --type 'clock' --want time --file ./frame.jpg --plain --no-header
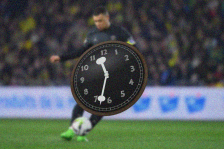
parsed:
11:33
